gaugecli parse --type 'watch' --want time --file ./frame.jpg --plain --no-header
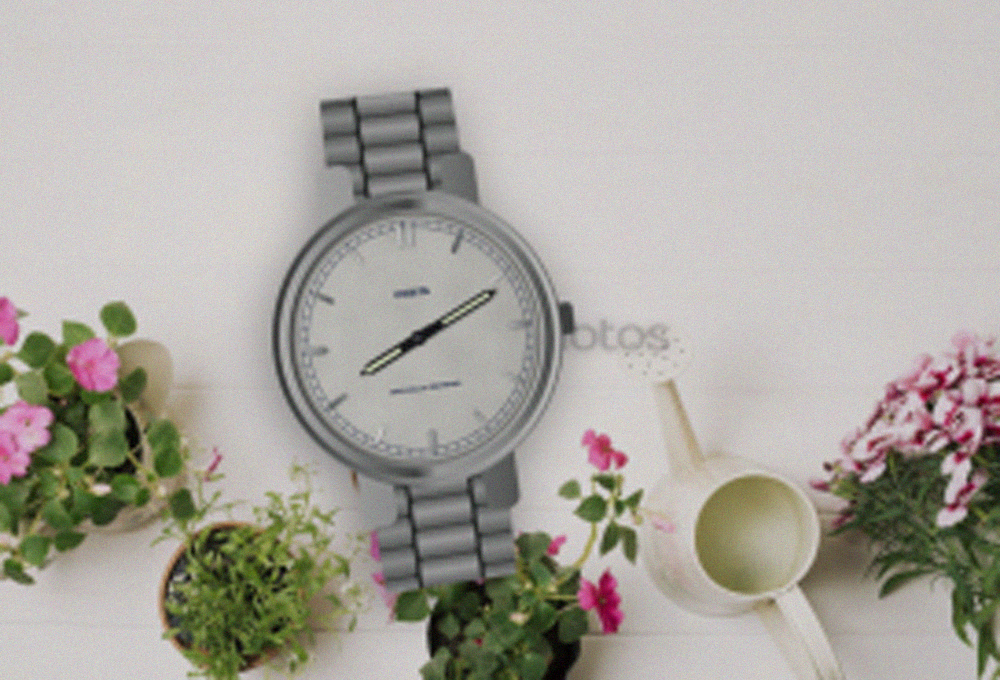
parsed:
8:11
